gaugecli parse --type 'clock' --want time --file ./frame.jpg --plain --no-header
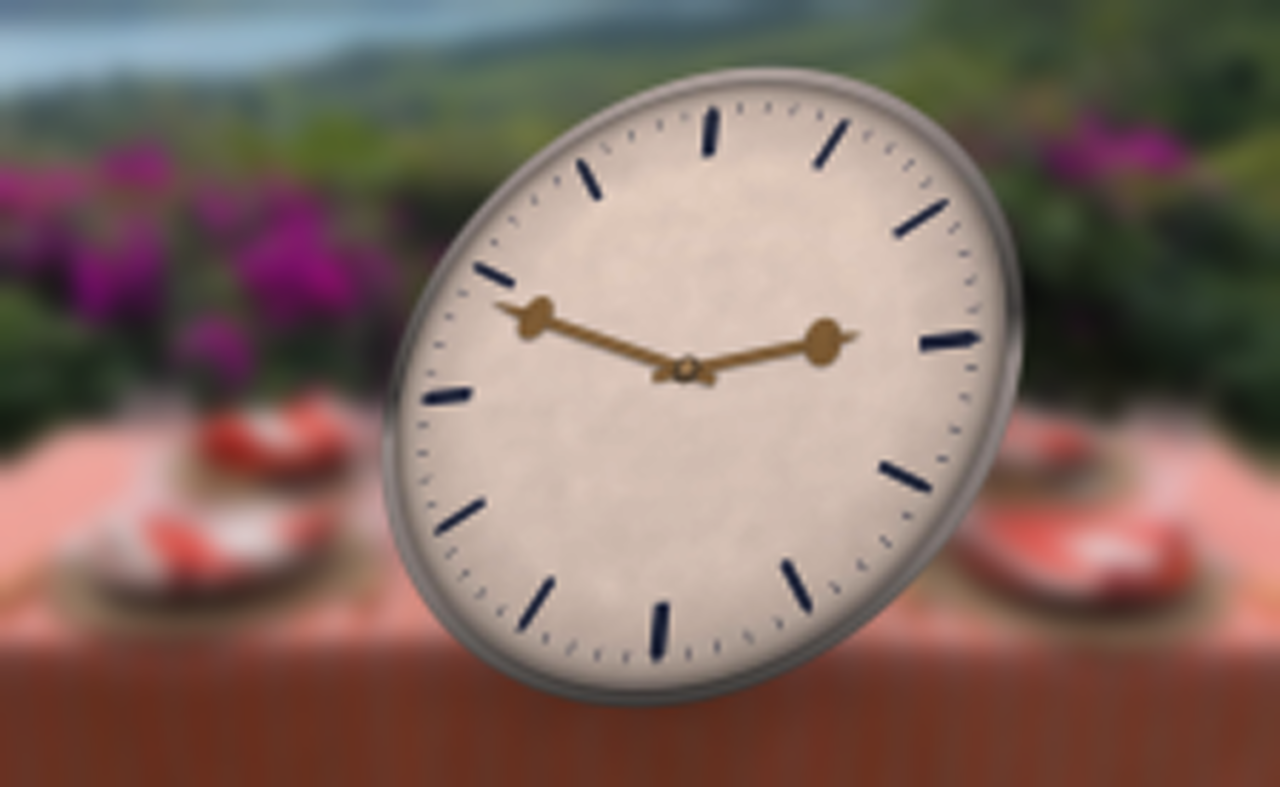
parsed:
2:49
